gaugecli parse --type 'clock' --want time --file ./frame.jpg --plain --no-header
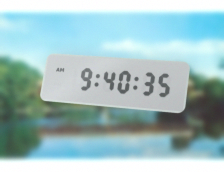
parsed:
9:40:35
